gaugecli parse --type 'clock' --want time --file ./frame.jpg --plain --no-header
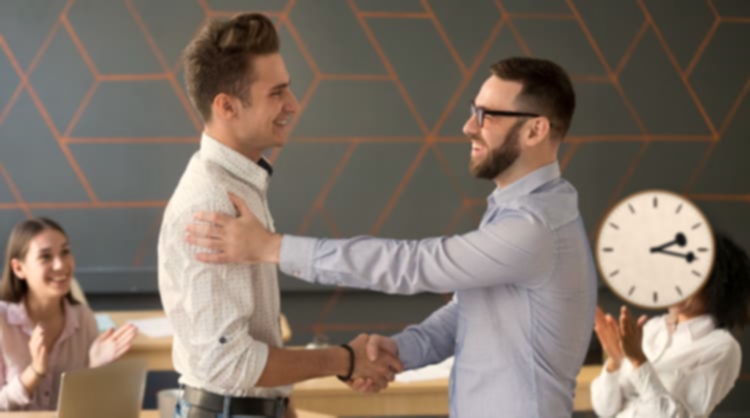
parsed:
2:17
